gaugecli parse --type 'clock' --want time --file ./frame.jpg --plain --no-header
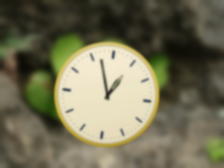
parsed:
12:57
